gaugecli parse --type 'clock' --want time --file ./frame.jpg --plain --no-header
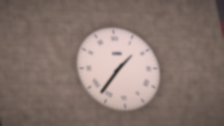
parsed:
1:37
